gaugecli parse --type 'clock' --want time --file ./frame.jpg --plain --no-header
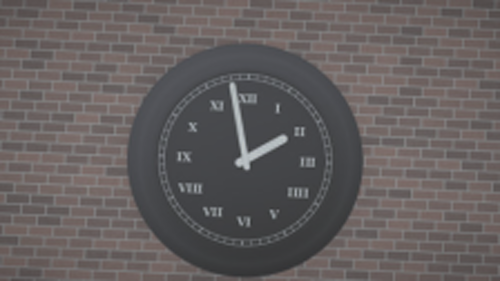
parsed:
1:58
